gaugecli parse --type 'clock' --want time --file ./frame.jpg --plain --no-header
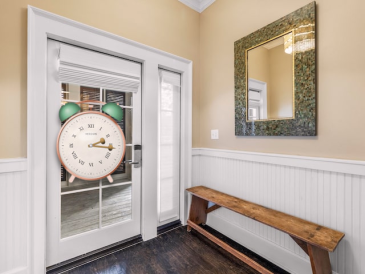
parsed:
2:16
